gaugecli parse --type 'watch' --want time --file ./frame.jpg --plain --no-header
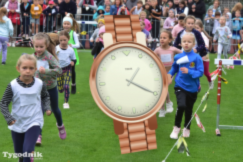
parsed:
1:20
